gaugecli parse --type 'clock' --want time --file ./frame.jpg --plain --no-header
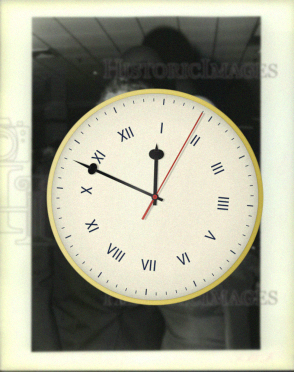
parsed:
12:53:09
